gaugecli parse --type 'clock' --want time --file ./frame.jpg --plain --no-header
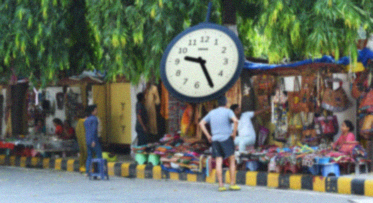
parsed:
9:25
